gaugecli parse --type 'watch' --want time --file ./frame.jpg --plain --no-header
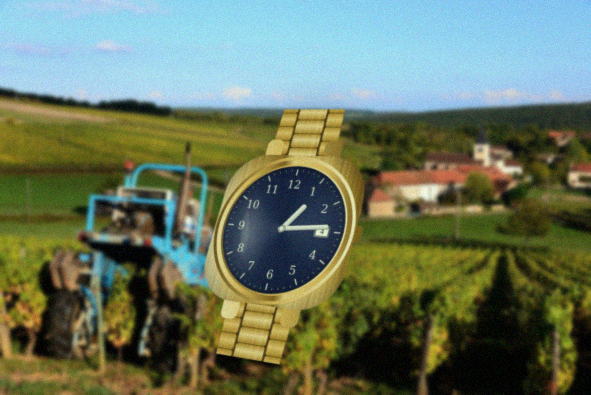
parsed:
1:14
